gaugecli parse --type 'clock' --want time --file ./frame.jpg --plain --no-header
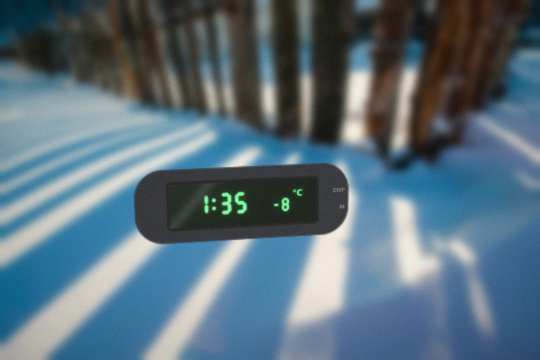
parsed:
1:35
